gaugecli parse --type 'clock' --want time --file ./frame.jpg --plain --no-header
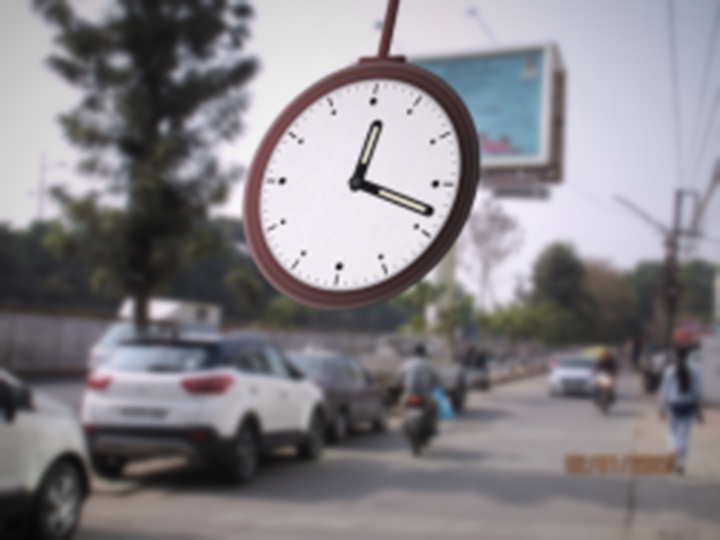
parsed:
12:18
